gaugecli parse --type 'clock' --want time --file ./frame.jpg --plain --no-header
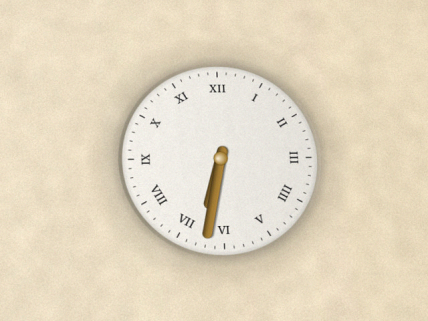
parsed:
6:32
